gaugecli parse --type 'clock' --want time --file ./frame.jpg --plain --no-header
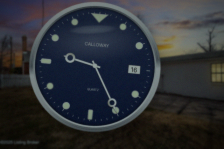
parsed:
9:25
